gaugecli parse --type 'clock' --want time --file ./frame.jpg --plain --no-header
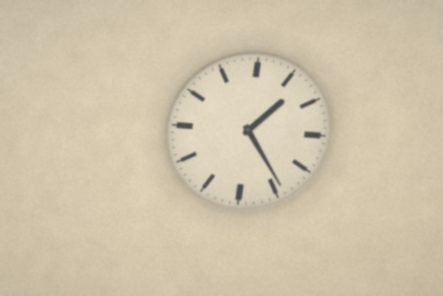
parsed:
1:24
